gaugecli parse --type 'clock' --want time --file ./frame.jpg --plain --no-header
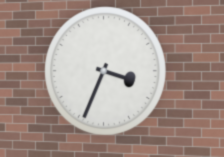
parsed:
3:34
